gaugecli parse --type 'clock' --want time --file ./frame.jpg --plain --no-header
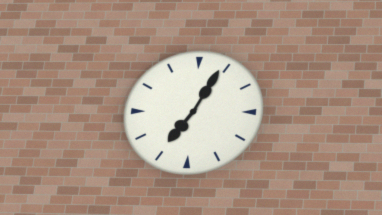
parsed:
7:04
